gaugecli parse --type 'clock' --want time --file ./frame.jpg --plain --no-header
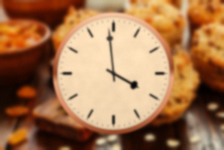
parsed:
3:59
